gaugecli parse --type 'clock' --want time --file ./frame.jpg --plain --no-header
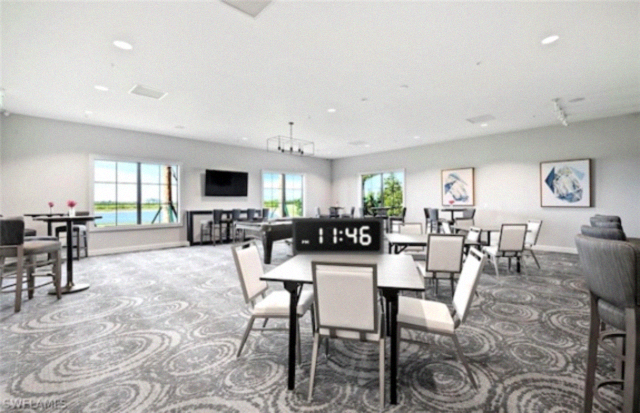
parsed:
11:46
